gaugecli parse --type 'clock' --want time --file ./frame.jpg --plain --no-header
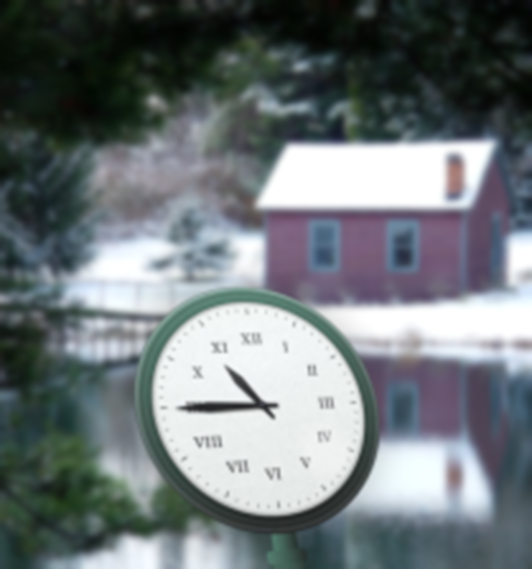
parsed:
10:45
